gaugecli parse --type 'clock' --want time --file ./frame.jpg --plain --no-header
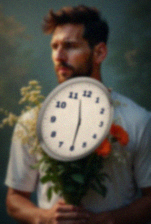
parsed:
11:30
